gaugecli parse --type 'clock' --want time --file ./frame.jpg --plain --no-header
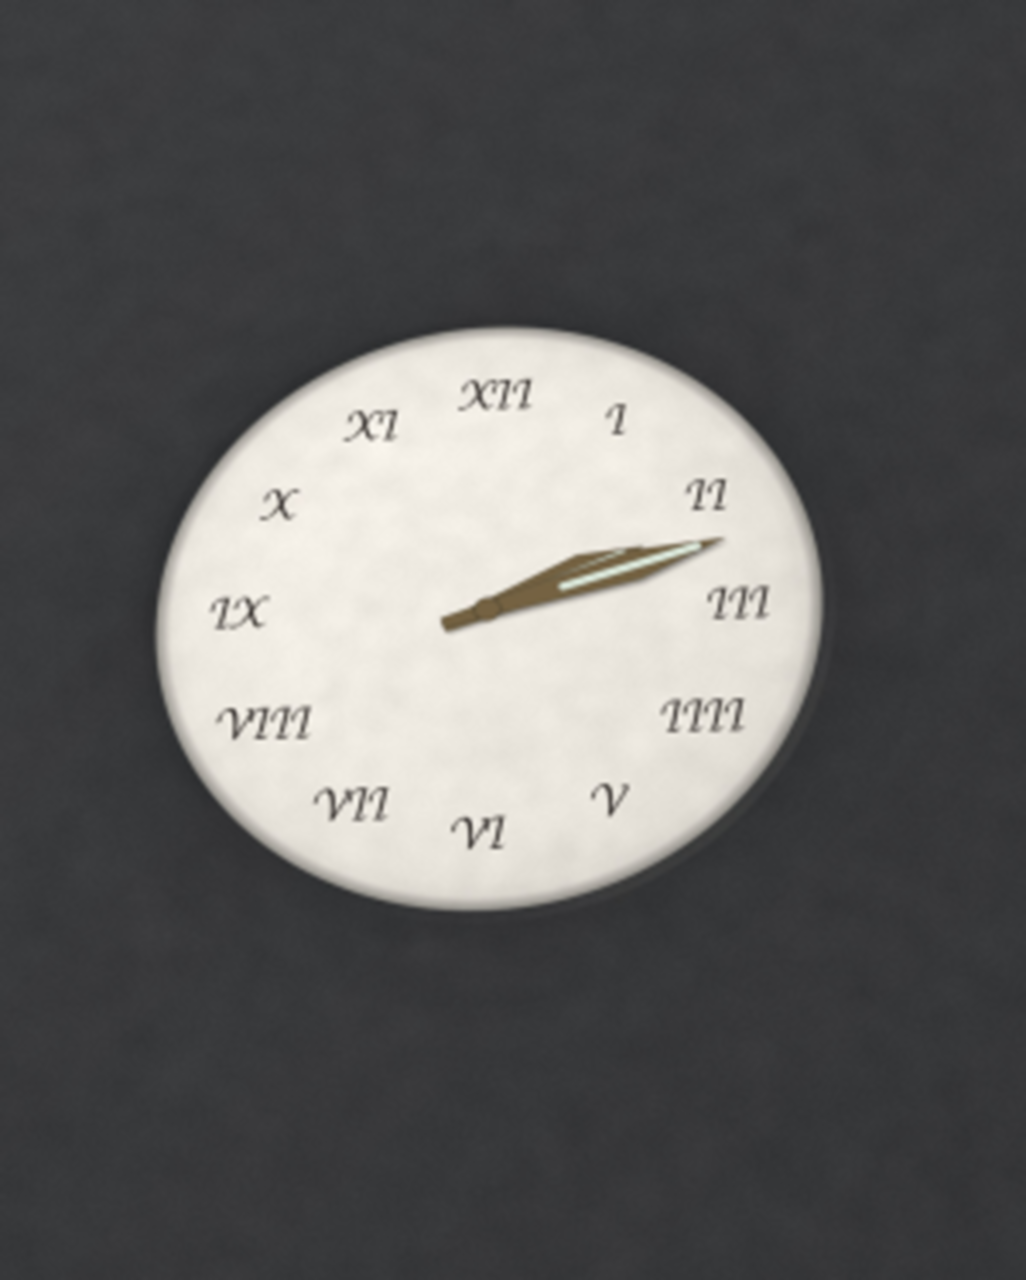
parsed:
2:12
